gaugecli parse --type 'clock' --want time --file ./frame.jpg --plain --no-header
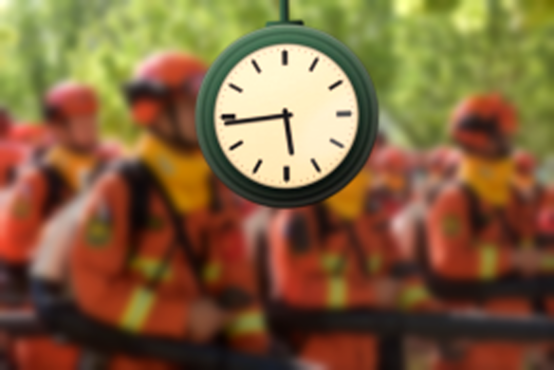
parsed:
5:44
